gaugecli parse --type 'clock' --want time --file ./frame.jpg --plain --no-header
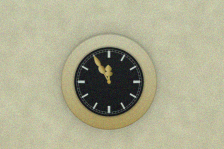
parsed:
11:55
